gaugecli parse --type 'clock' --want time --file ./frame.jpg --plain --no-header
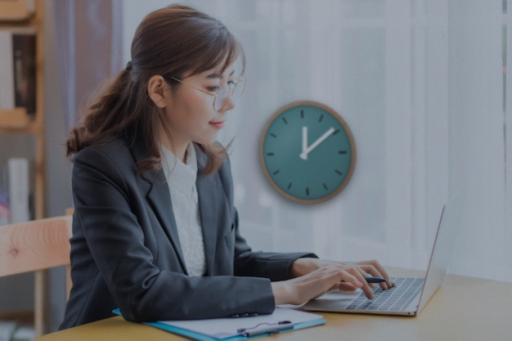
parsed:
12:09
